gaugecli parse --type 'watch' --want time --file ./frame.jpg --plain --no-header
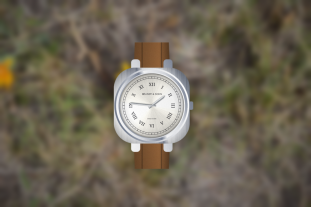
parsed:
1:46
